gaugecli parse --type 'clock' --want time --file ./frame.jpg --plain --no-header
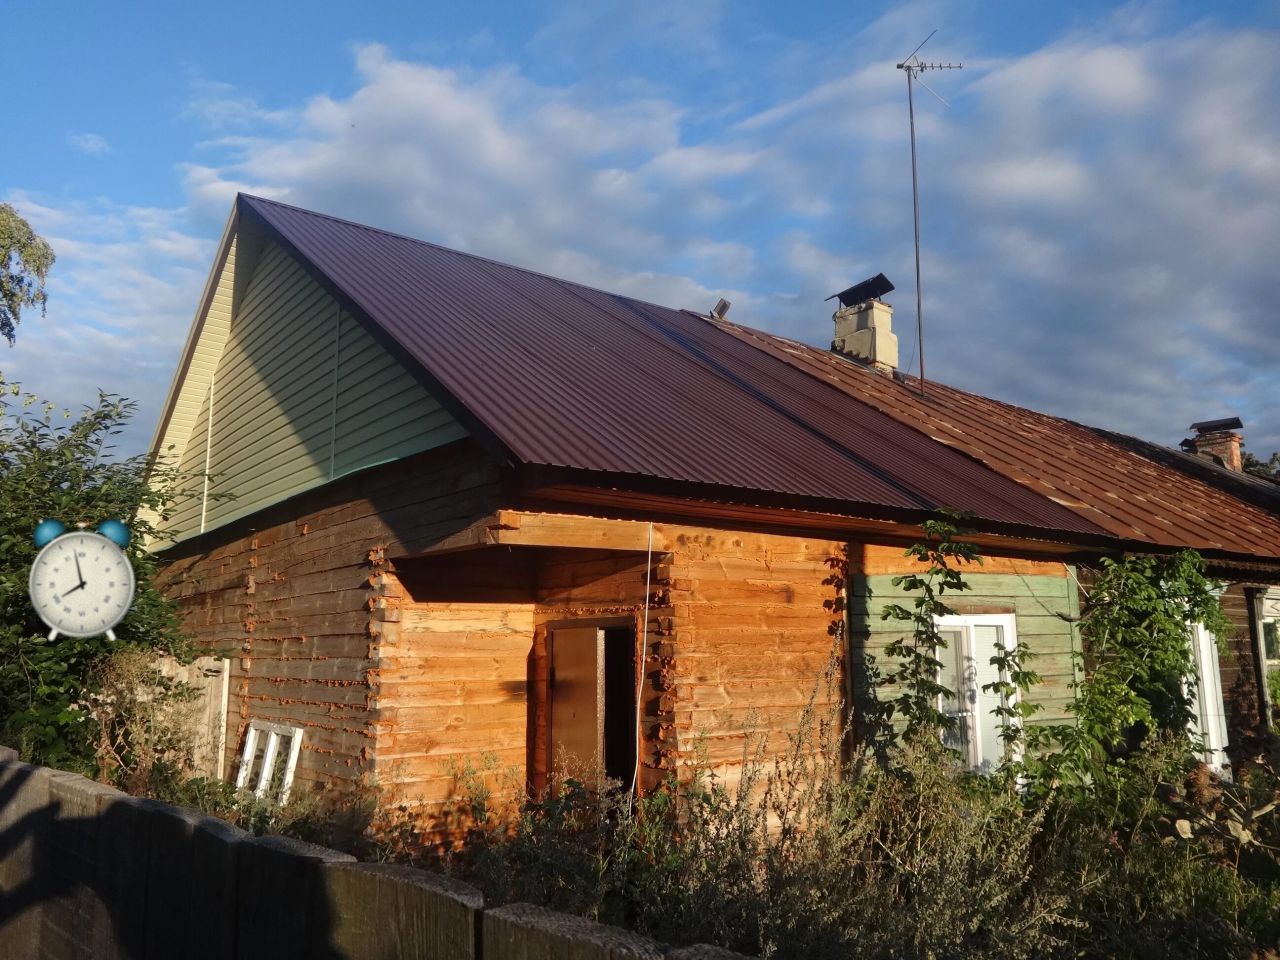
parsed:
7:58
